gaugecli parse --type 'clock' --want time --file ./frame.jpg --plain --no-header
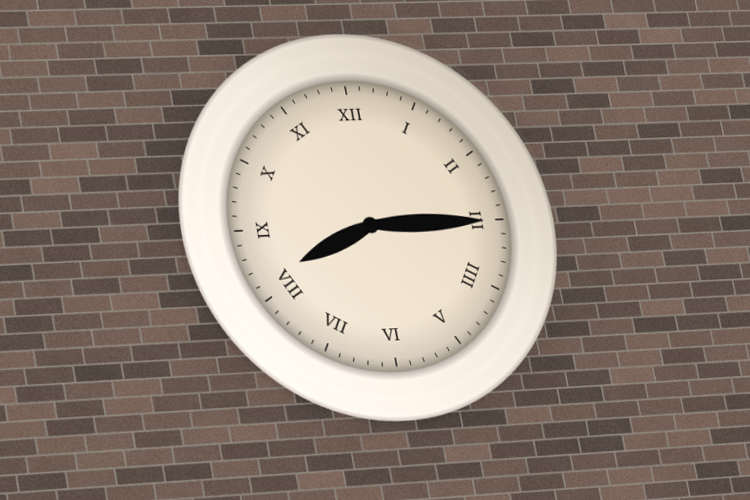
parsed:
8:15
